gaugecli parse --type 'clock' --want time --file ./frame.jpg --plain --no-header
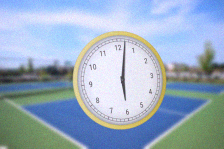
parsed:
6:02
